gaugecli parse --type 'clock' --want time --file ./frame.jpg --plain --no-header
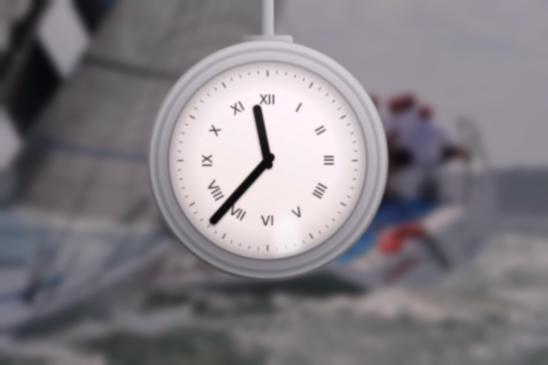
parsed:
11:37
